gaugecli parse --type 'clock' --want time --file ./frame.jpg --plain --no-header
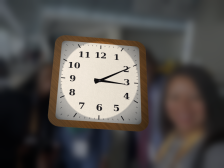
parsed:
3:10
